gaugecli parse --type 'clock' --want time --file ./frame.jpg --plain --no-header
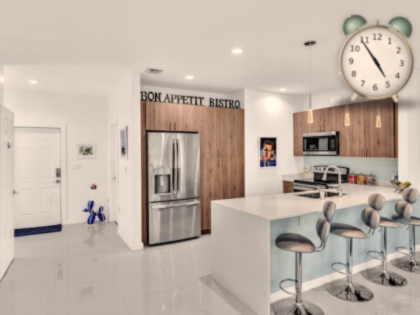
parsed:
4:54
